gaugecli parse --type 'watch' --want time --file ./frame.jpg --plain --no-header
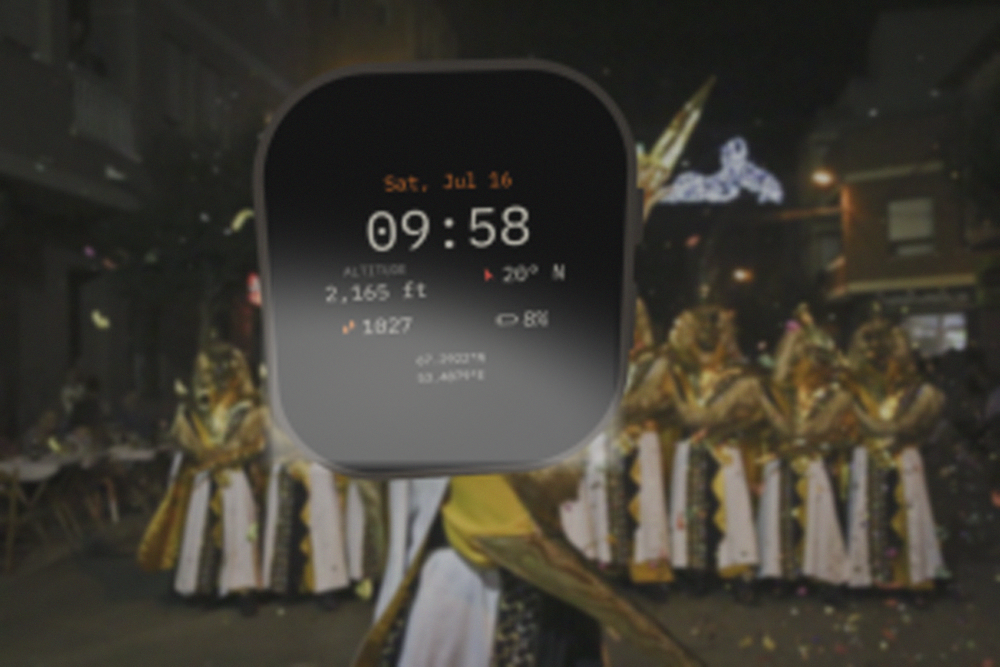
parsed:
9:58
